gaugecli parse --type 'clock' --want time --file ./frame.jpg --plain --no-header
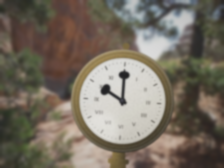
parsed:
10:00
